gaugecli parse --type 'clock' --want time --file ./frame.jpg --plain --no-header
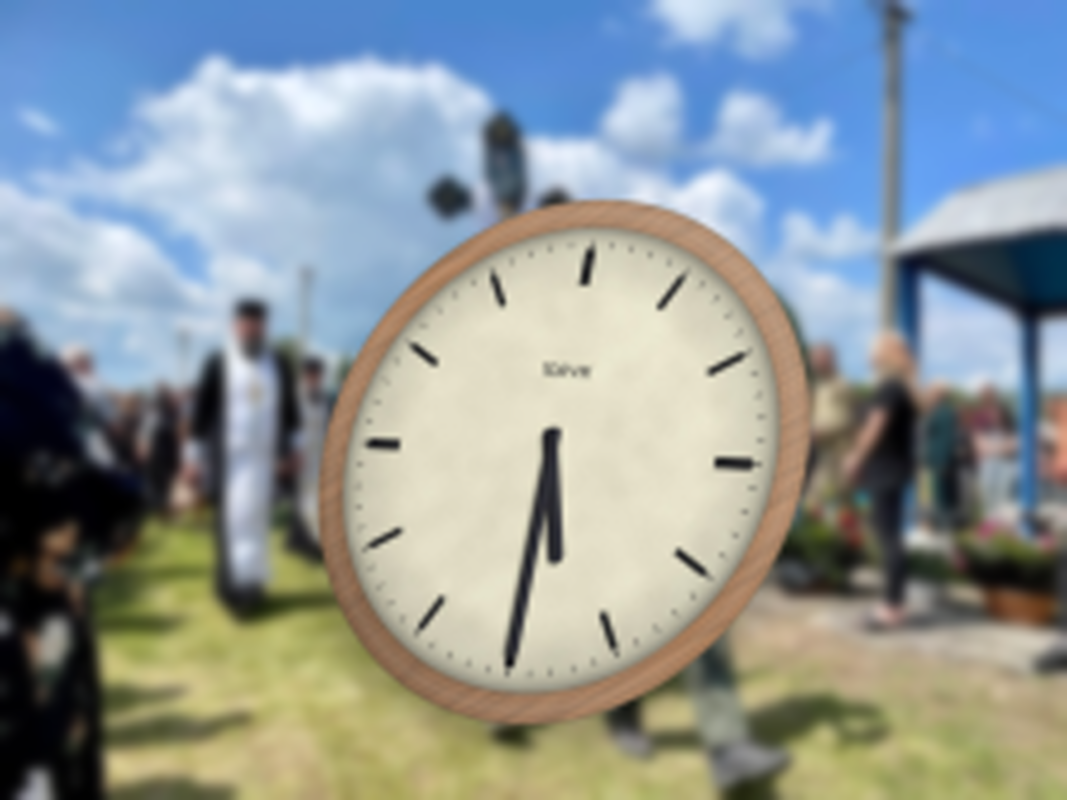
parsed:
5:30
